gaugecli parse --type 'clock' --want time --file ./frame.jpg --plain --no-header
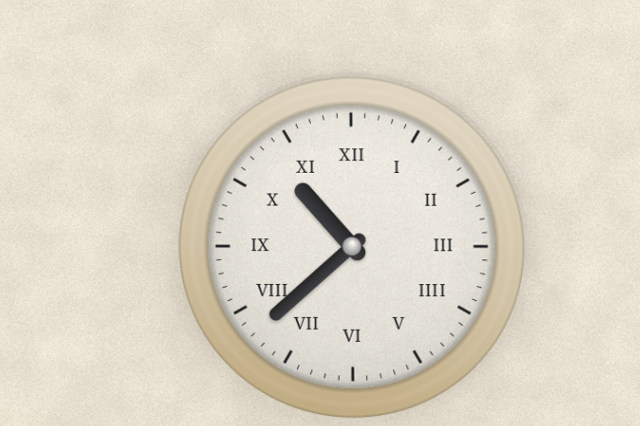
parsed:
10:38
